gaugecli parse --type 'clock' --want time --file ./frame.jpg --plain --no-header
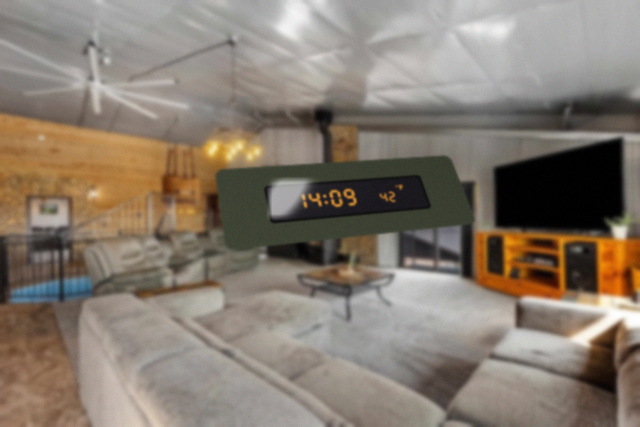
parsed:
14:09
